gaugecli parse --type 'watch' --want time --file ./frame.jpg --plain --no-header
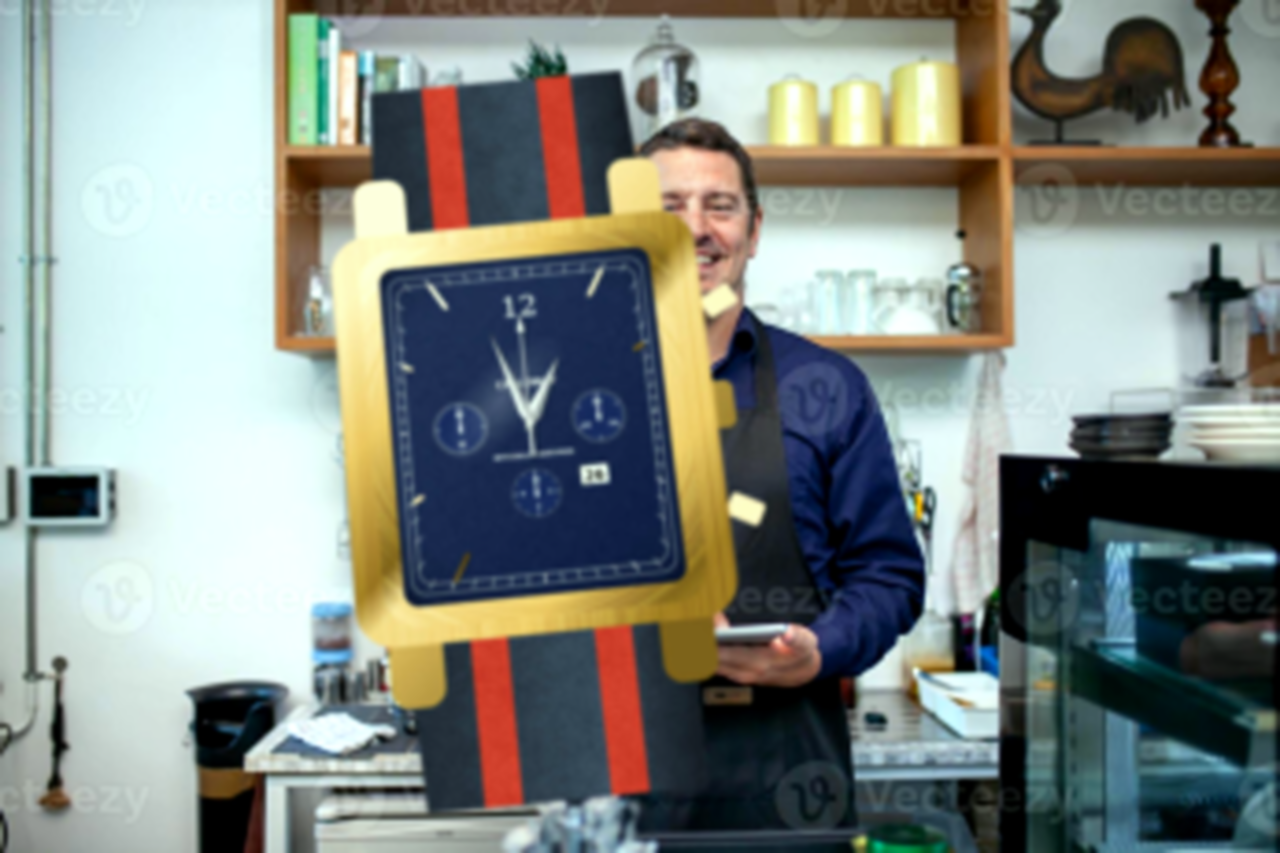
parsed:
12:57
